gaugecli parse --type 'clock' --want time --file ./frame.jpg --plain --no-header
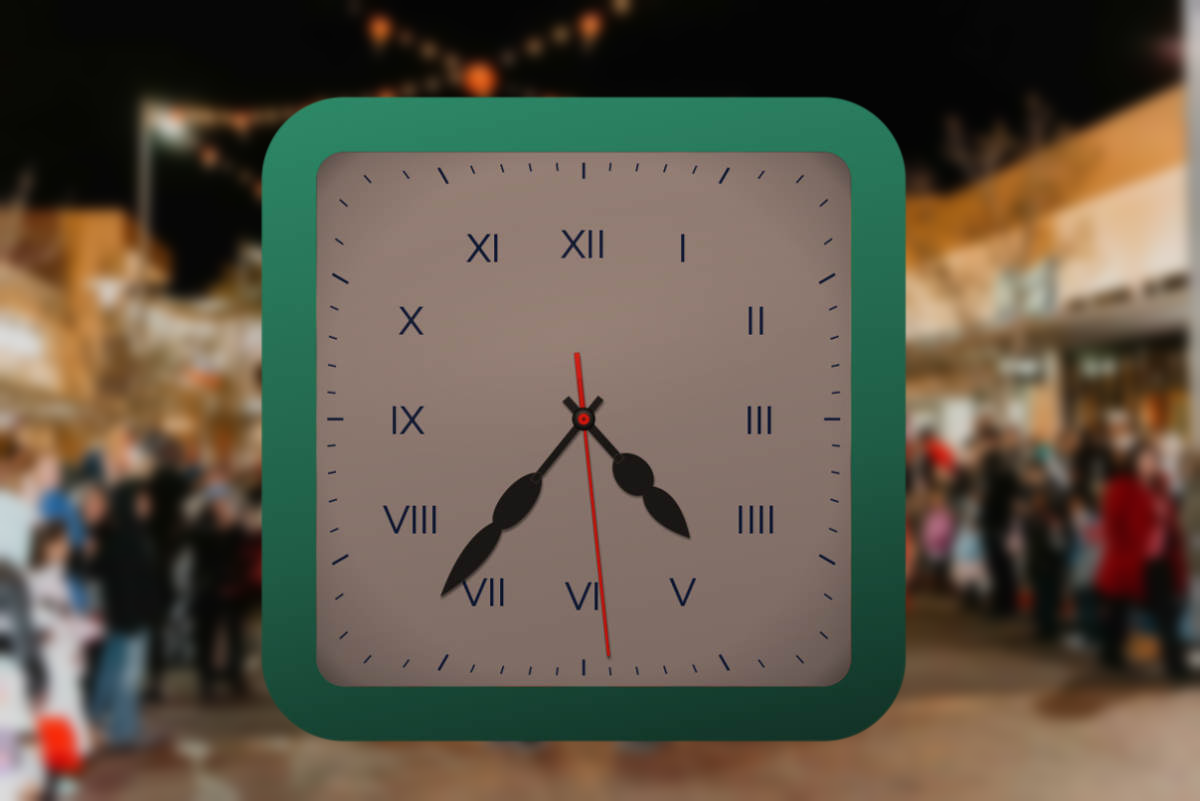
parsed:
4:36:29
